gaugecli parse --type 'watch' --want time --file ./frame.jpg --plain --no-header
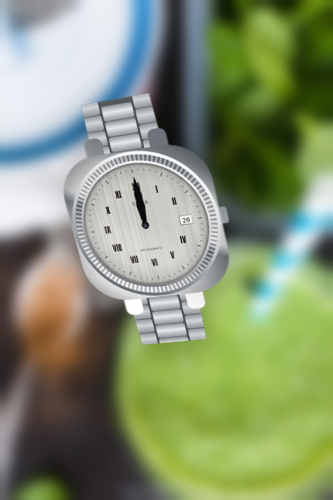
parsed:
12:00
